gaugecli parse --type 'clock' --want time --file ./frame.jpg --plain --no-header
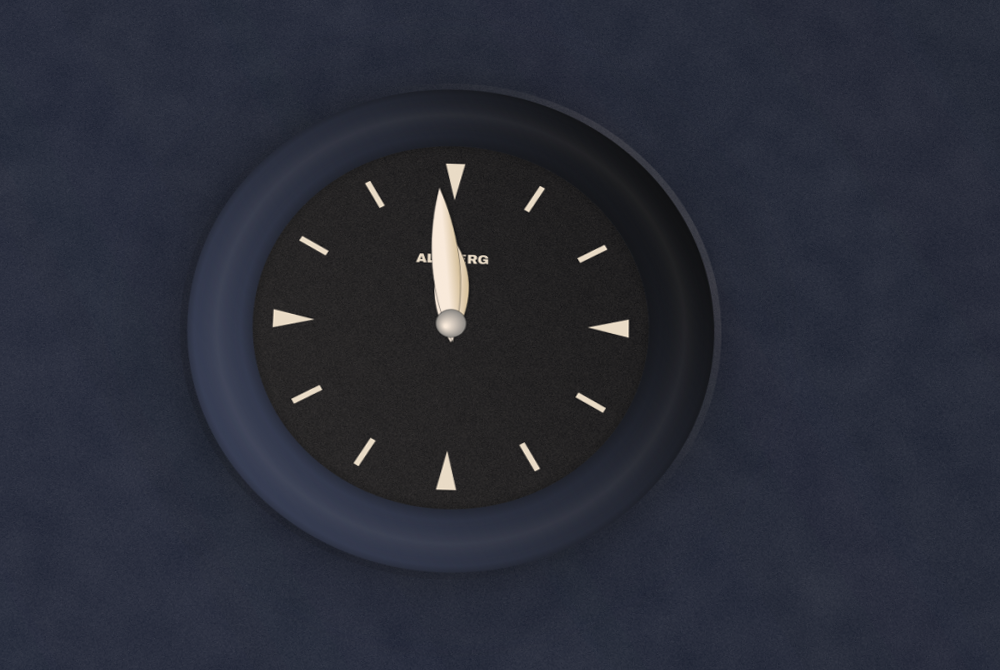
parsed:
11:59
